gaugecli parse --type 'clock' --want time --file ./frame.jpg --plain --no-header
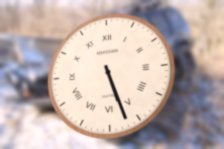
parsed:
5:27
